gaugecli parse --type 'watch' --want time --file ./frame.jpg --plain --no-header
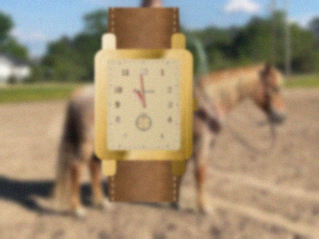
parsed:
10:59
